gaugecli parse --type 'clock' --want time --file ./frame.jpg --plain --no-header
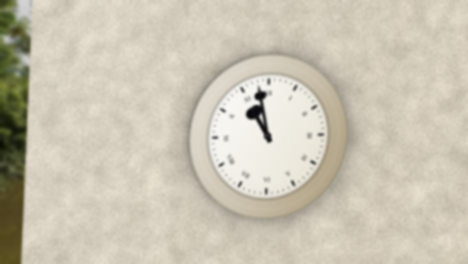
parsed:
10:58
